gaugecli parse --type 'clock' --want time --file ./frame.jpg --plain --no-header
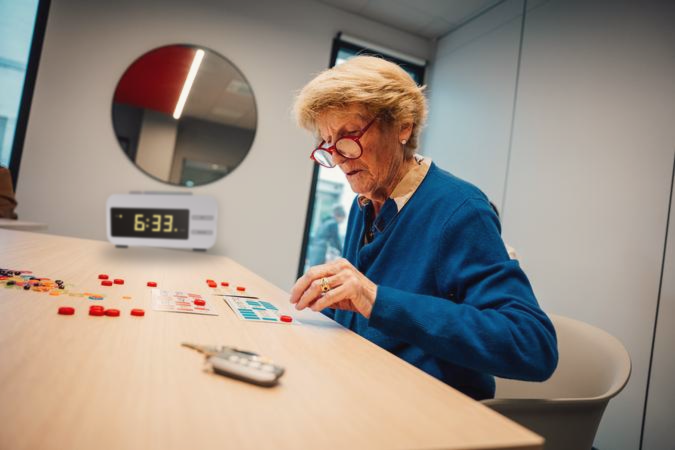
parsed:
6:33
